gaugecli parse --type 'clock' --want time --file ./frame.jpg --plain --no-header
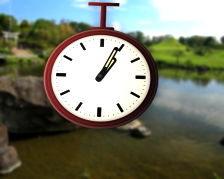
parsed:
1:04
